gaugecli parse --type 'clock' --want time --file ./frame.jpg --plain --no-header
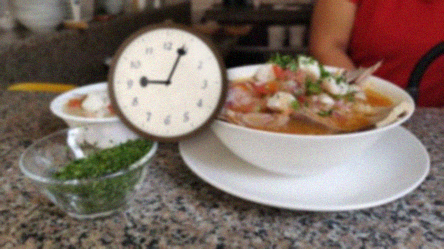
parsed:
9:04
